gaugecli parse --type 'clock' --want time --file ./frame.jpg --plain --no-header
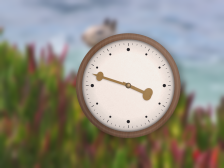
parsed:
3:48
